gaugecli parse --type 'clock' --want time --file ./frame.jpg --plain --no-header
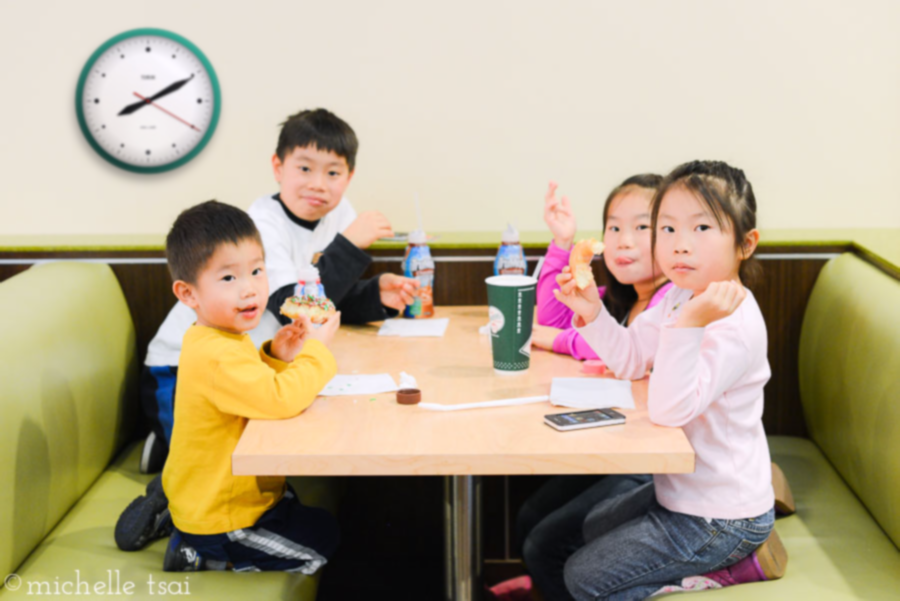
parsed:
8:10:20
